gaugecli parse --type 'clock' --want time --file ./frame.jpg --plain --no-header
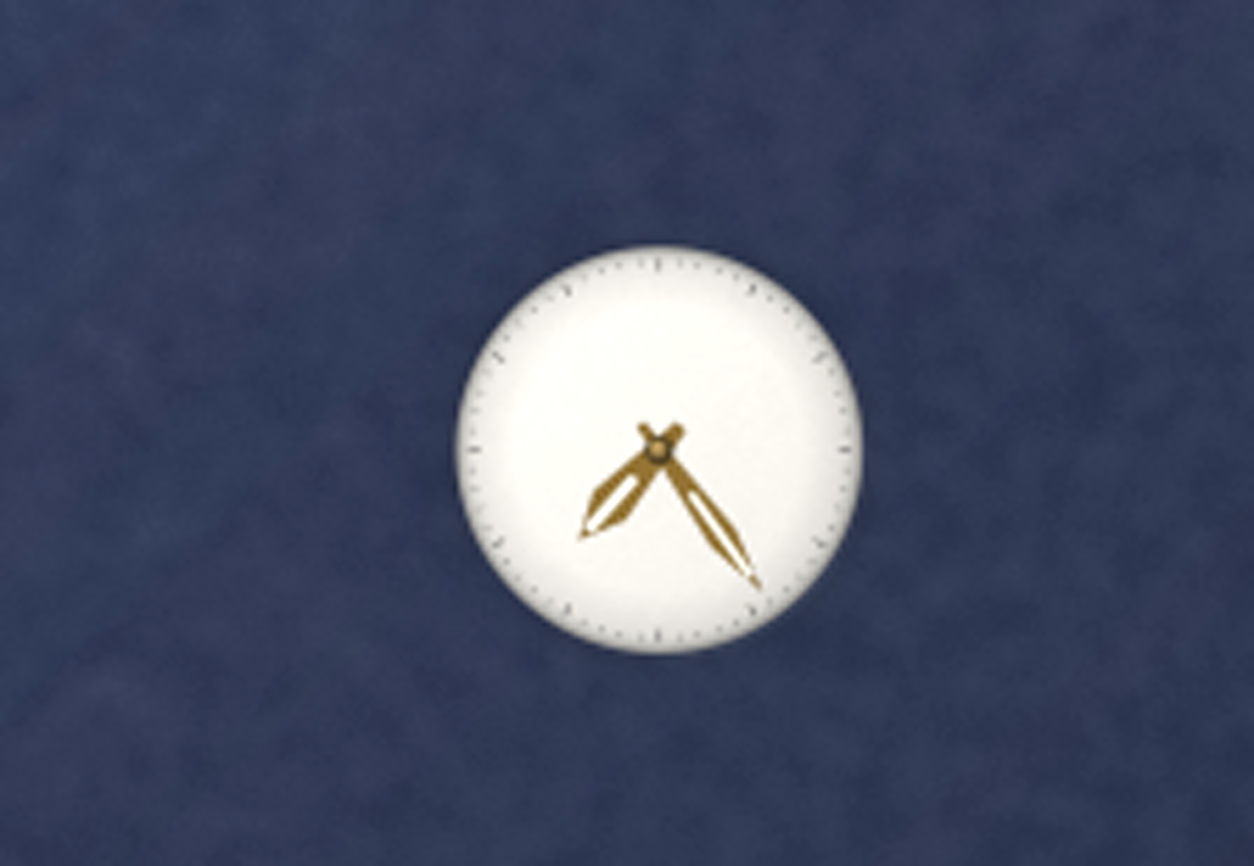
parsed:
7:24
